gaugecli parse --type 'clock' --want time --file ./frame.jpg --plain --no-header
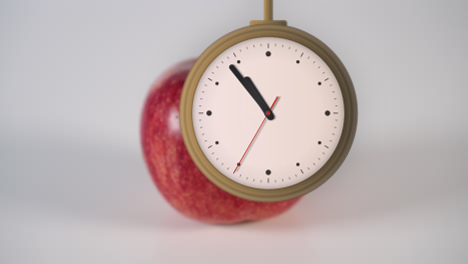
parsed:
10:53:35
